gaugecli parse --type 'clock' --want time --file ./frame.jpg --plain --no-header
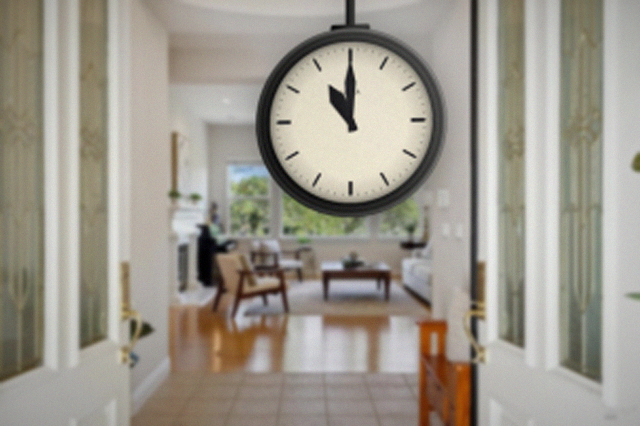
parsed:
11:00
